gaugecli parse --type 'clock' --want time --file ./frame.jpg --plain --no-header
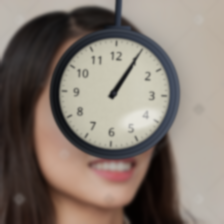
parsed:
1:05
